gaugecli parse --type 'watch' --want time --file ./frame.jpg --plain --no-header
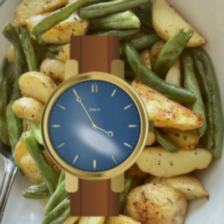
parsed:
3:55
